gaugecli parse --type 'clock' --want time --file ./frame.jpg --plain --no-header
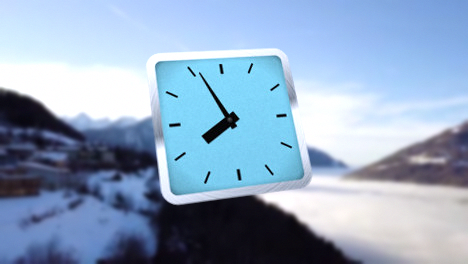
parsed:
7:56
